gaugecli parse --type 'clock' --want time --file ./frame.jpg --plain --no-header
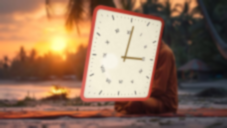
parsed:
3:01
